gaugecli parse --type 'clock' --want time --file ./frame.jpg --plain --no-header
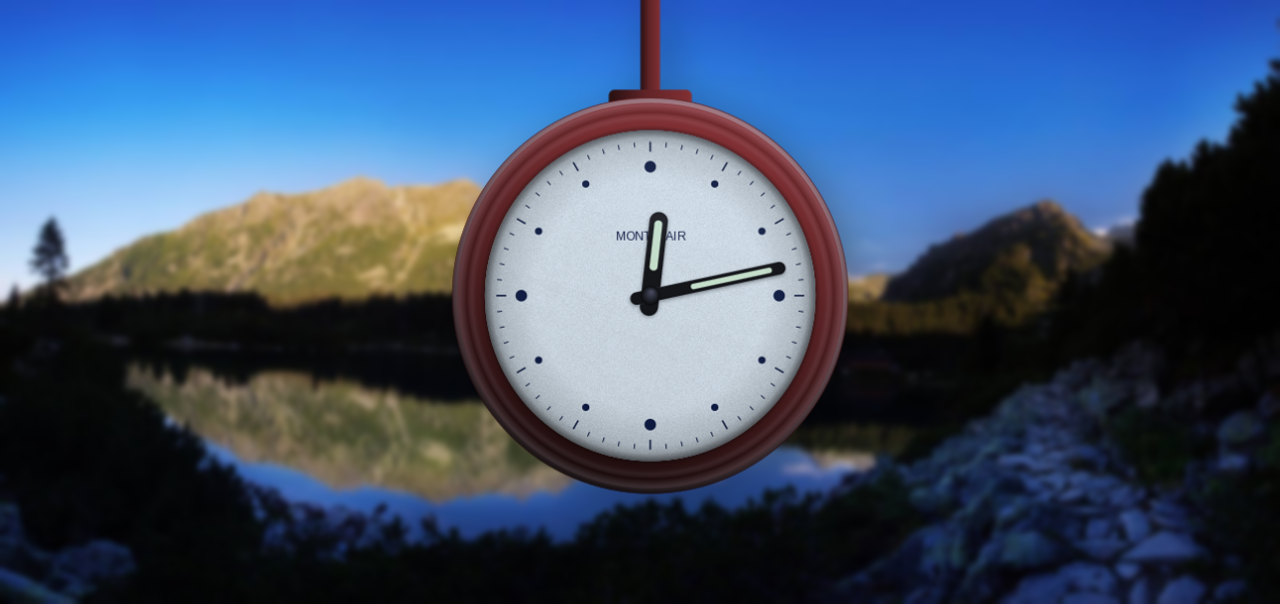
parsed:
12:13
